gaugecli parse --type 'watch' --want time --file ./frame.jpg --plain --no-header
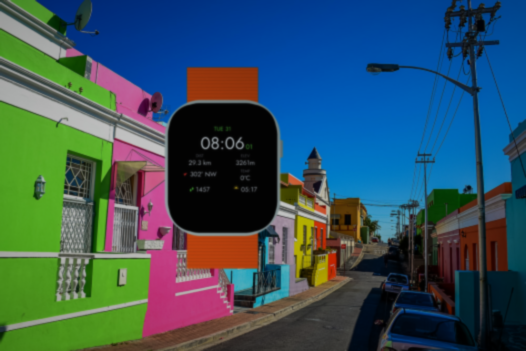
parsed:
8:06
